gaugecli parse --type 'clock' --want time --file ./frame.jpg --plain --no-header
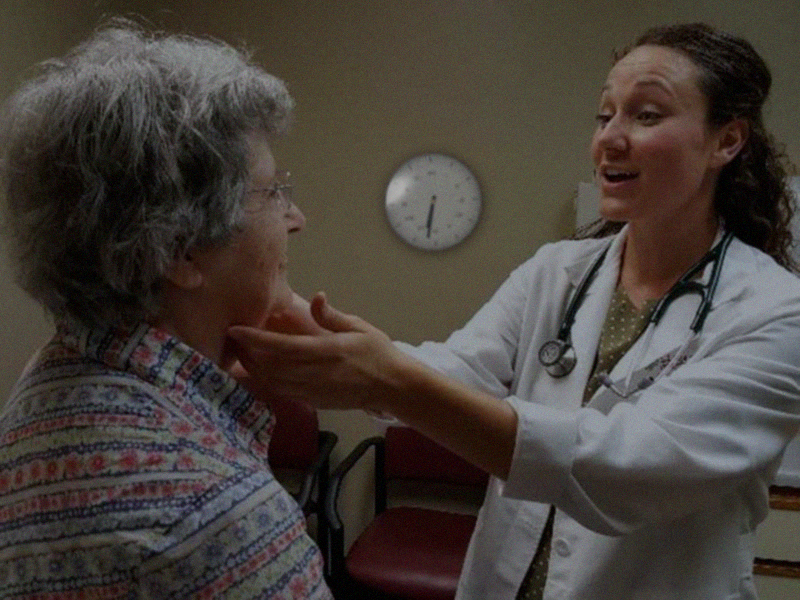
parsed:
6:32
